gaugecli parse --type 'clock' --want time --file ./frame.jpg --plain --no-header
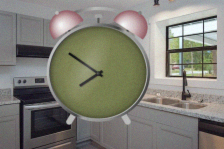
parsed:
7:51
